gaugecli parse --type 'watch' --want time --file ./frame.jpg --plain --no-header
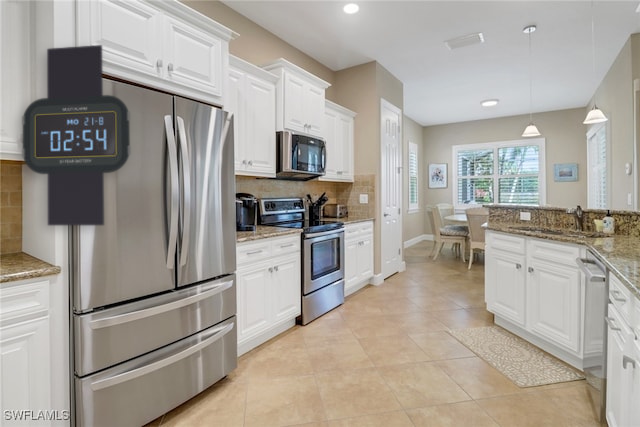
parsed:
2:54
